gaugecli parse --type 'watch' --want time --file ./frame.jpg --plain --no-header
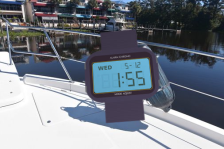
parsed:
1:55
